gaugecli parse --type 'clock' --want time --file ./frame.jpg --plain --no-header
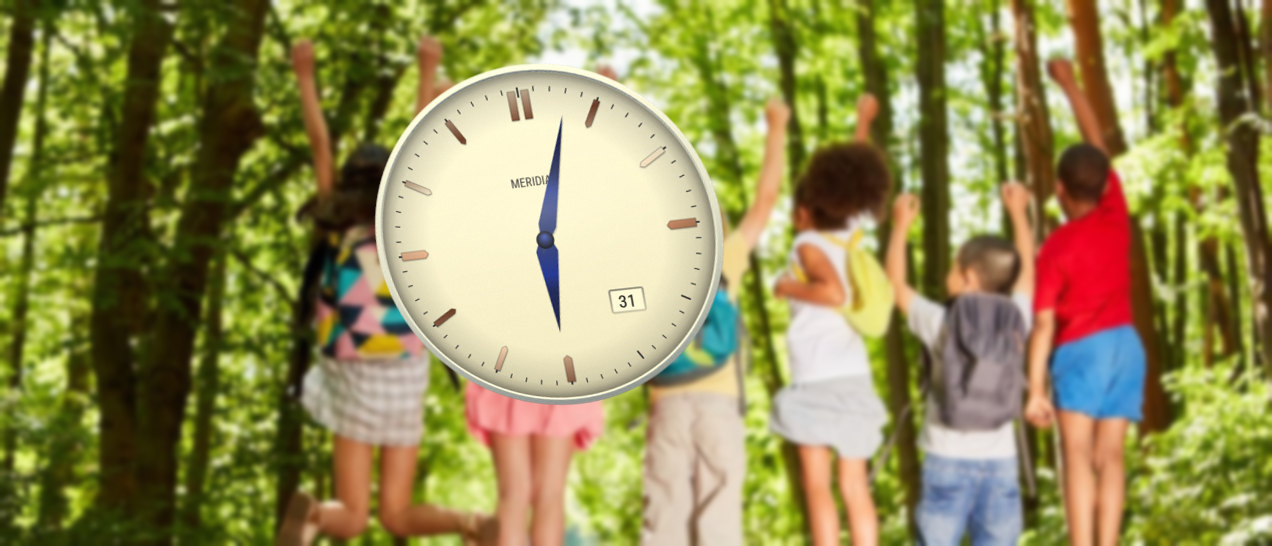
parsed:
6:03
